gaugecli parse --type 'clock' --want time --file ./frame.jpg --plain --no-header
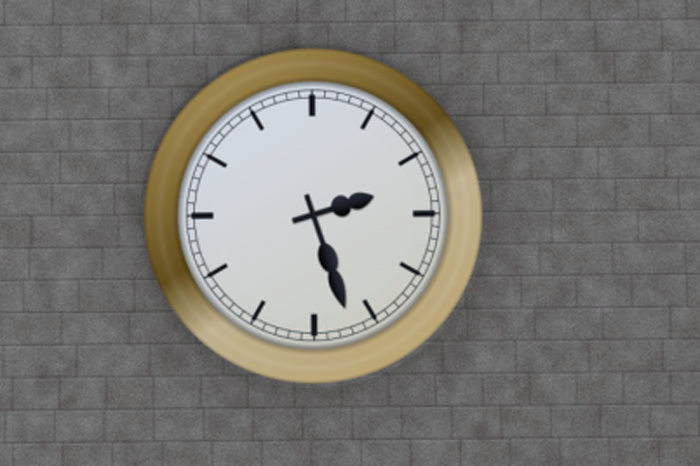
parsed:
2:27
